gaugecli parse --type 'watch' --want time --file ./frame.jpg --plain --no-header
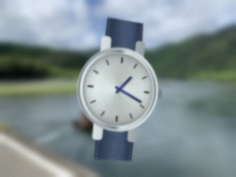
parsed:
1:19
